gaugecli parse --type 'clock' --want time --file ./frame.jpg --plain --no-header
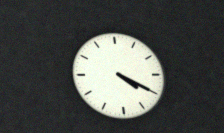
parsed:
4:20
